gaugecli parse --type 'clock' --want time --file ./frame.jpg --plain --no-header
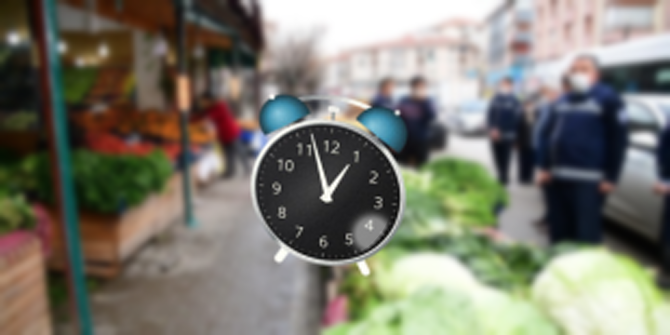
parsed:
12:57
